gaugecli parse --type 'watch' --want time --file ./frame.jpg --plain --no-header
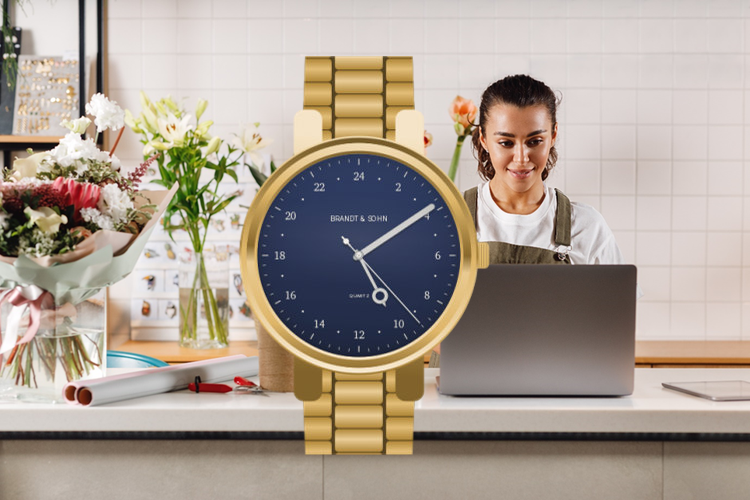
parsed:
10:09:23
